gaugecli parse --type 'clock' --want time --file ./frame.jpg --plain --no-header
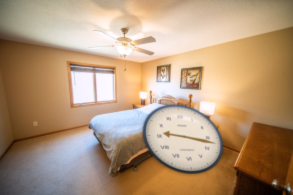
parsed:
9:17
